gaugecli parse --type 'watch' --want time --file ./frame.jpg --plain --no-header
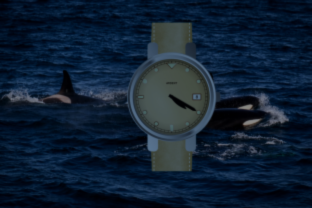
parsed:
4:20
